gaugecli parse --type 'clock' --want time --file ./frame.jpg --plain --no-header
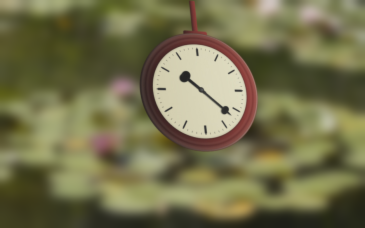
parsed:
10:22
